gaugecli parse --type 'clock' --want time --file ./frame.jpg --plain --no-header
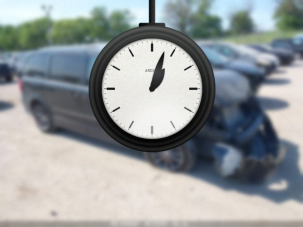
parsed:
1:03
